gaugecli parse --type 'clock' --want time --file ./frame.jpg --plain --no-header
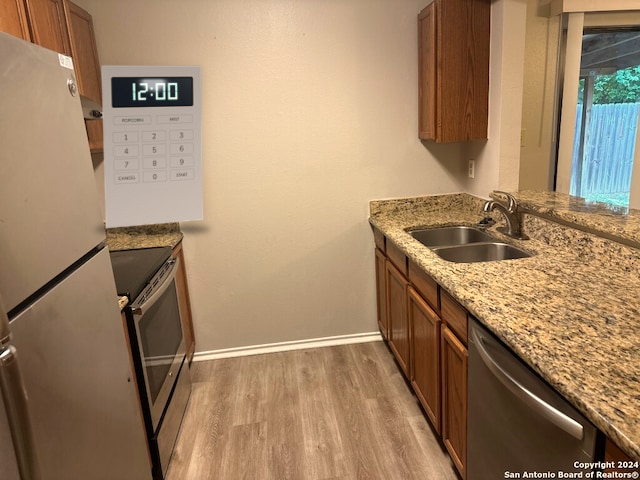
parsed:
12:00
